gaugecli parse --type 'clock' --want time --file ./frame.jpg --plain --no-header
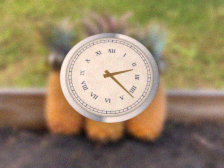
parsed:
2:22
